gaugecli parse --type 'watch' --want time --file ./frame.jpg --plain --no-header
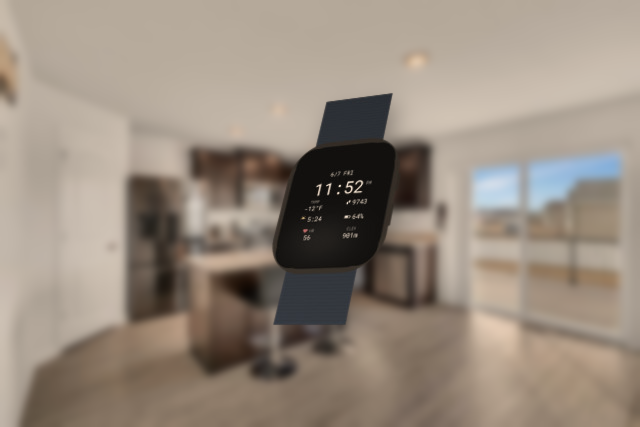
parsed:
11:52
